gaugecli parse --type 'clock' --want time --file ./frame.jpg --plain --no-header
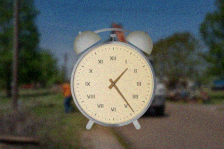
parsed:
1:24
